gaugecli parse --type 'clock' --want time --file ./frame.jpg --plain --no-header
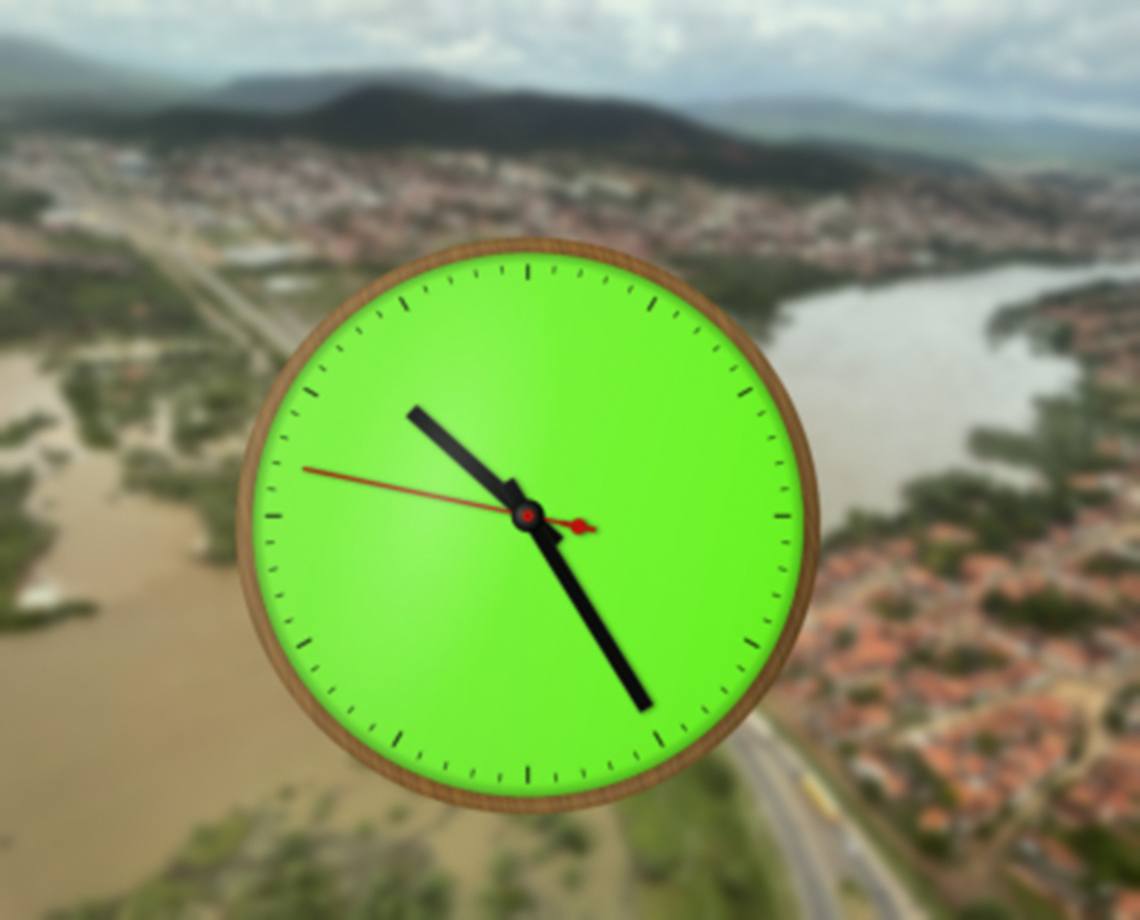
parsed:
10:24:47
